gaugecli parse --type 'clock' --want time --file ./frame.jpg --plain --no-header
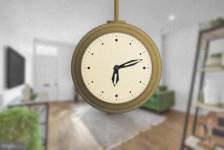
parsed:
6:12
